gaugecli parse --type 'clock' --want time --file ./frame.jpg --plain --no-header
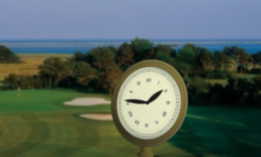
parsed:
1:46
